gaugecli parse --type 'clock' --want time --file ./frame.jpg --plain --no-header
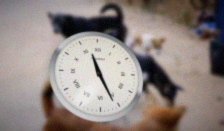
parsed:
11:26
